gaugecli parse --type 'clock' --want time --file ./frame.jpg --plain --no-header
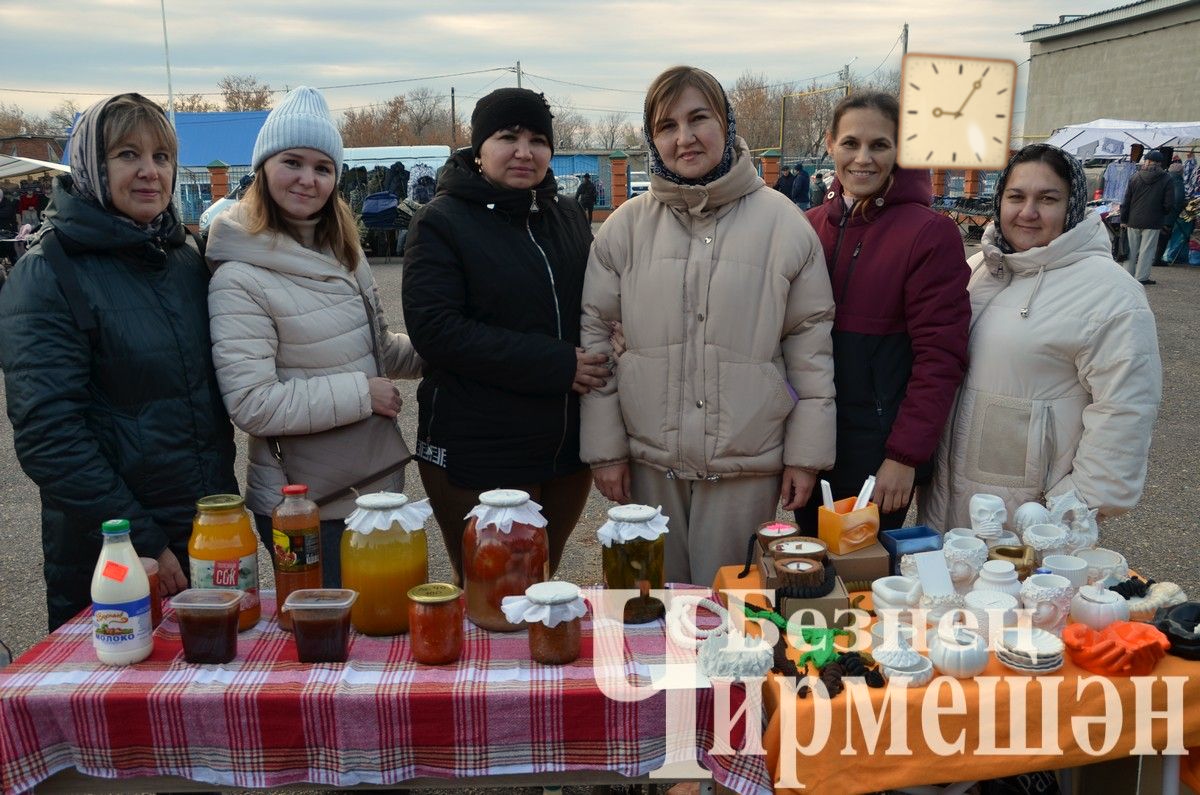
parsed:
9:05
